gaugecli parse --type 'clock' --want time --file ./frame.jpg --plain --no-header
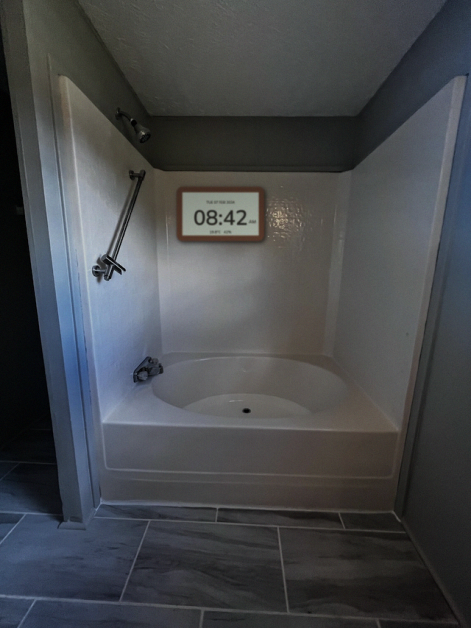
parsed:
8:42
